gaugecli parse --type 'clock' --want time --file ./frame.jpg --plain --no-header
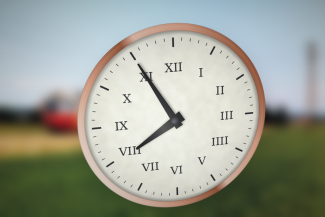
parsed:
7:55
